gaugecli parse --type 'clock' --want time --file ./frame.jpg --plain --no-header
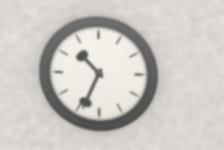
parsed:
10:34
